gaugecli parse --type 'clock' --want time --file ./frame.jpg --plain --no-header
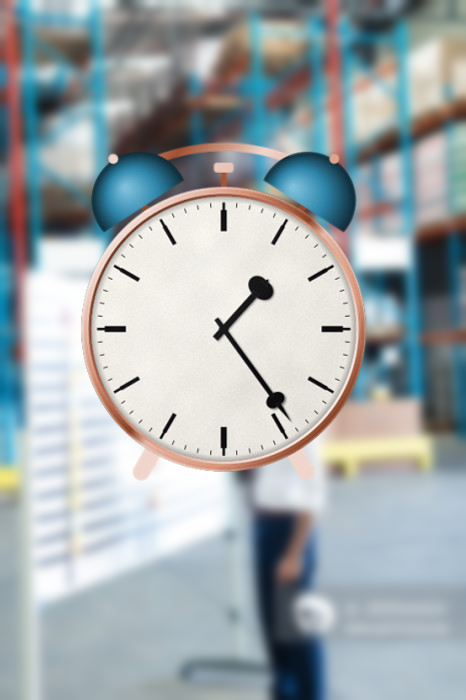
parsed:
1:24
